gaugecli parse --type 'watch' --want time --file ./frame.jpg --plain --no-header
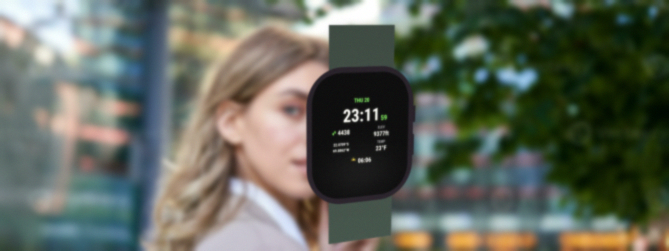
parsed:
23:11
